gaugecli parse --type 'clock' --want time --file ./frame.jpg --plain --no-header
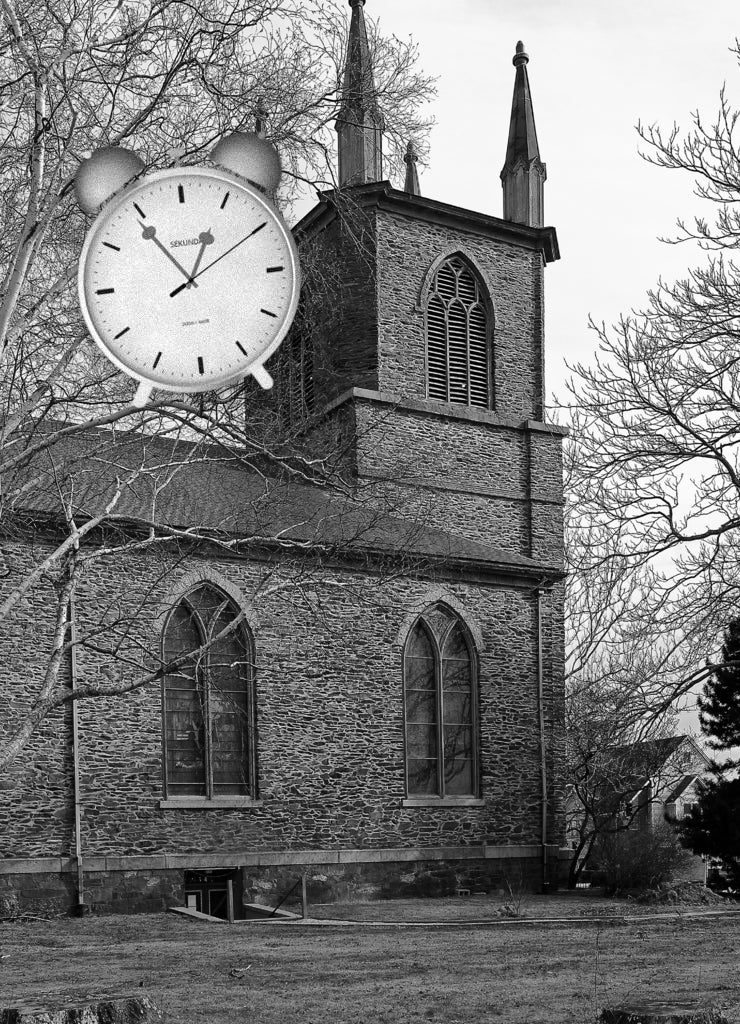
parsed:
12:54:10
